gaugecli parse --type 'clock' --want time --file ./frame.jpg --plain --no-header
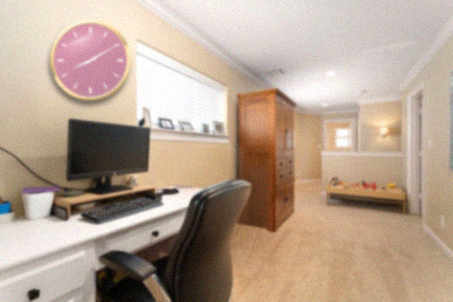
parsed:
8:10
